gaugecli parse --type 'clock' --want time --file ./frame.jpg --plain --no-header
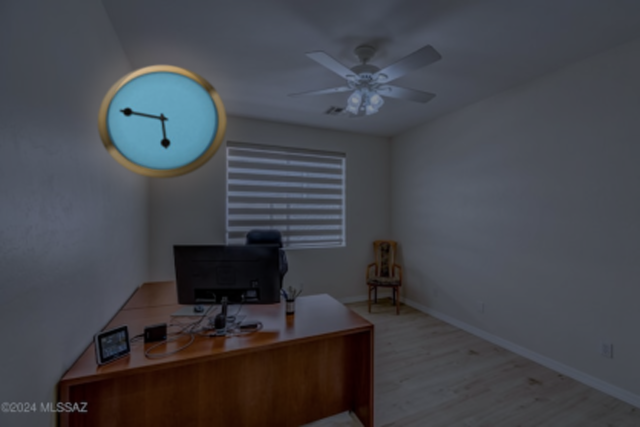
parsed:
5:47
